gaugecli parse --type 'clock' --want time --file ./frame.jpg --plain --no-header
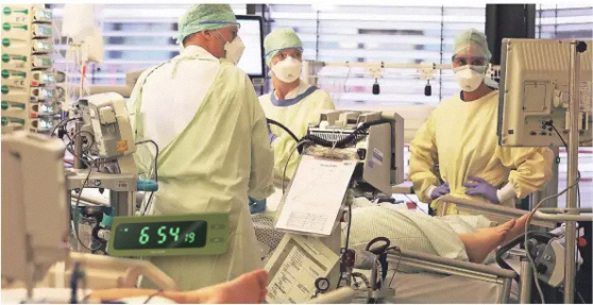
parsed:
6:54:19
